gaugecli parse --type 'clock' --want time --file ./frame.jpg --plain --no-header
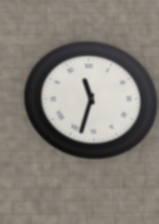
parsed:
11:33
